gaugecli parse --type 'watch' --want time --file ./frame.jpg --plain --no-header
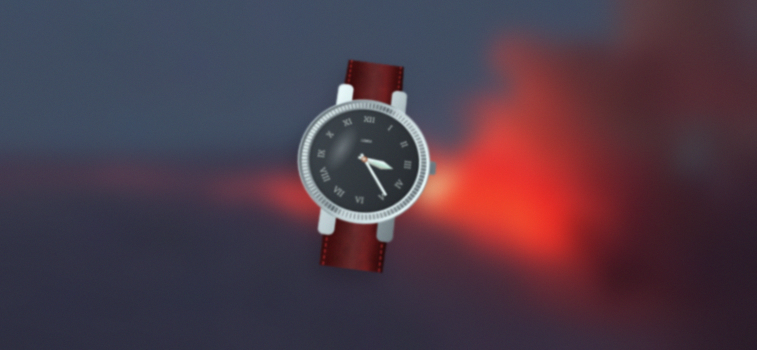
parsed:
3:24
